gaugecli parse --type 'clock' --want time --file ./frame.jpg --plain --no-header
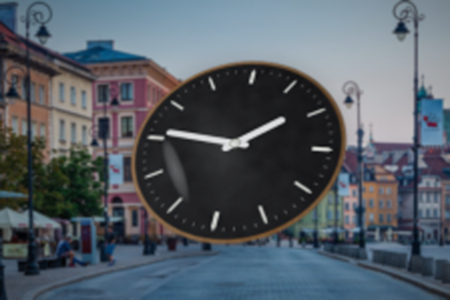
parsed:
1:46
